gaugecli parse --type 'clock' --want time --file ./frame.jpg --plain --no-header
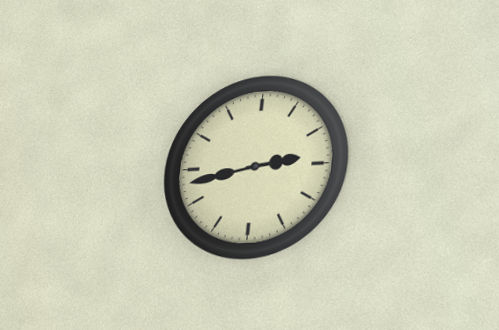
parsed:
2:43
